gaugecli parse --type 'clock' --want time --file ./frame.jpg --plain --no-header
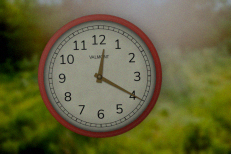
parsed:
12:20
